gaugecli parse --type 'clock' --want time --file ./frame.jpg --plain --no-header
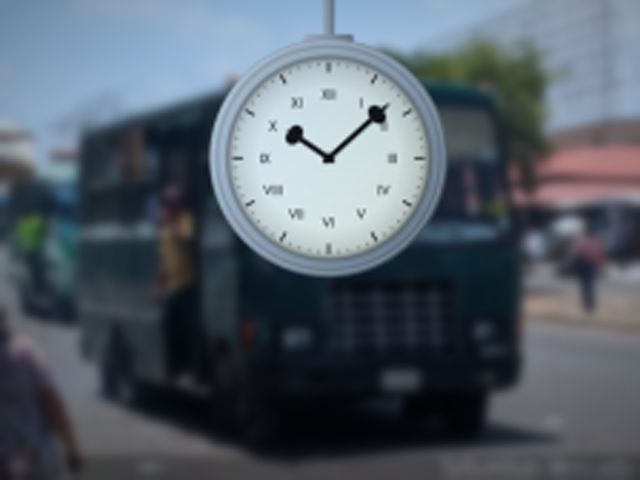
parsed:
10:08
